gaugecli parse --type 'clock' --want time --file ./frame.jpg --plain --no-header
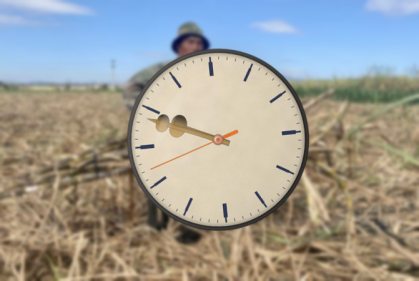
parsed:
9:48:42
